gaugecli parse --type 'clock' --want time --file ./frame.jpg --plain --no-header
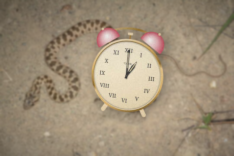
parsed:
1:00
